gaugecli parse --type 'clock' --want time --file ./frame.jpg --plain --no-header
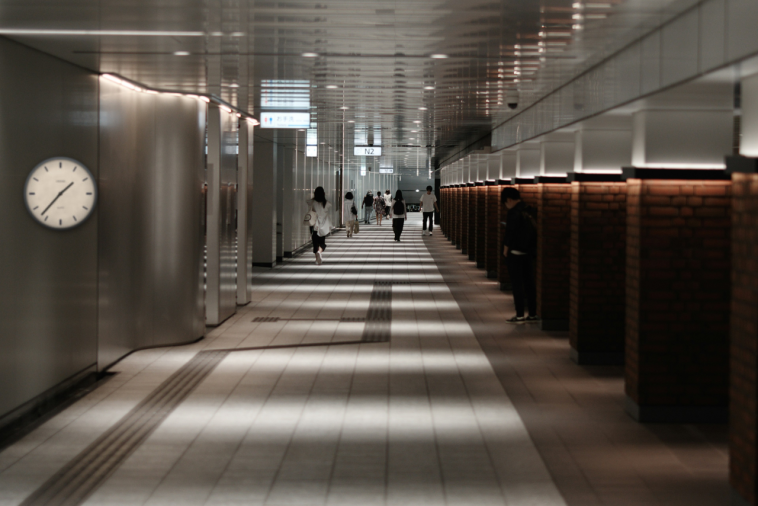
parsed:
1:37
